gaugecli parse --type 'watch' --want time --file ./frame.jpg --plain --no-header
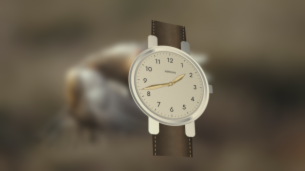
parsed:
1:42
